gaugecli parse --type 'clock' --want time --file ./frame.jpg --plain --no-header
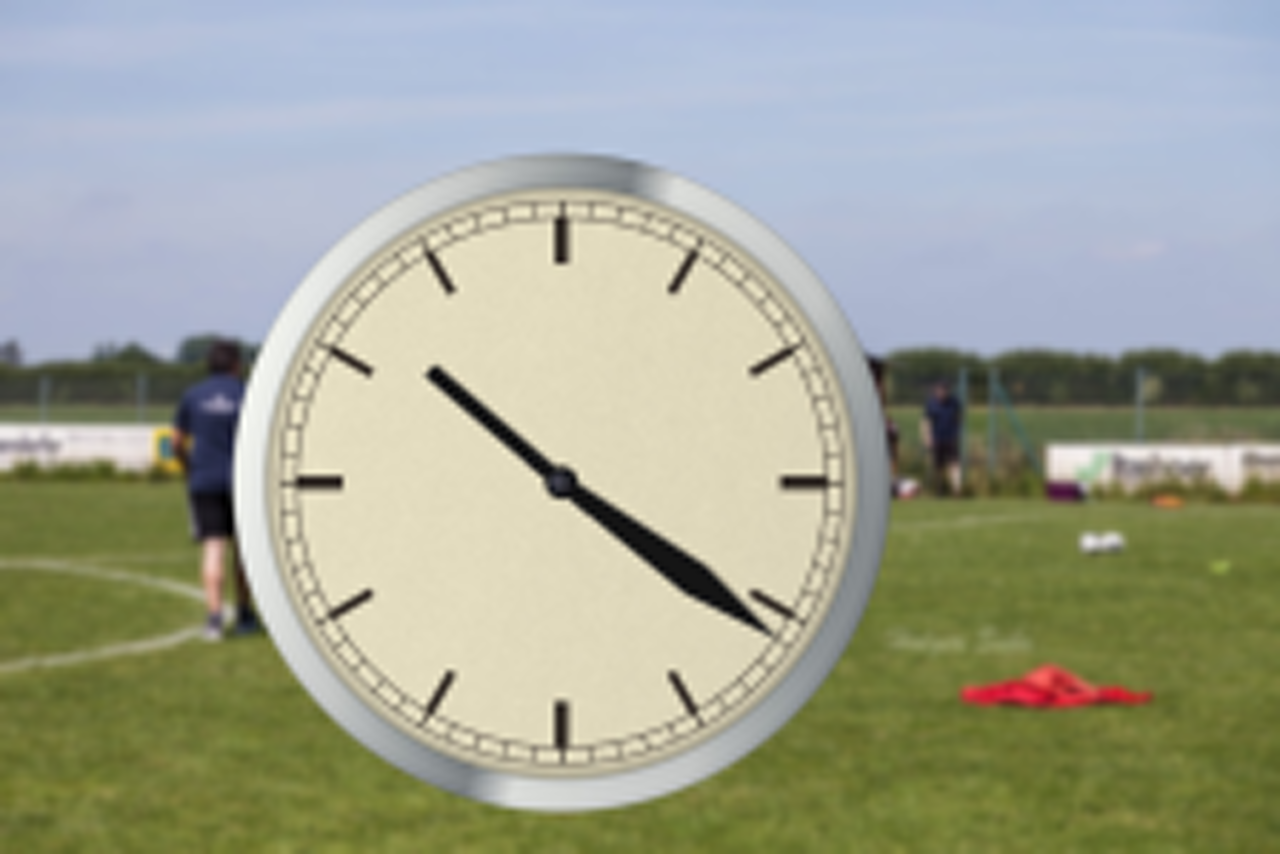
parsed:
10:21
